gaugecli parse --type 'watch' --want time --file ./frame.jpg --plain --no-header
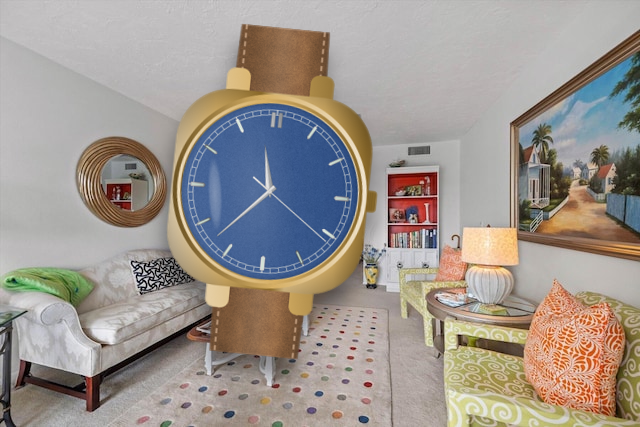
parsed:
11:37:21
